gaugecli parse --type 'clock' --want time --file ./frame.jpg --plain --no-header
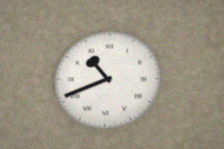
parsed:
10:41
